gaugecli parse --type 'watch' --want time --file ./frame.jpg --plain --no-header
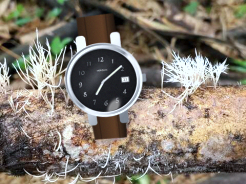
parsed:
7:09
